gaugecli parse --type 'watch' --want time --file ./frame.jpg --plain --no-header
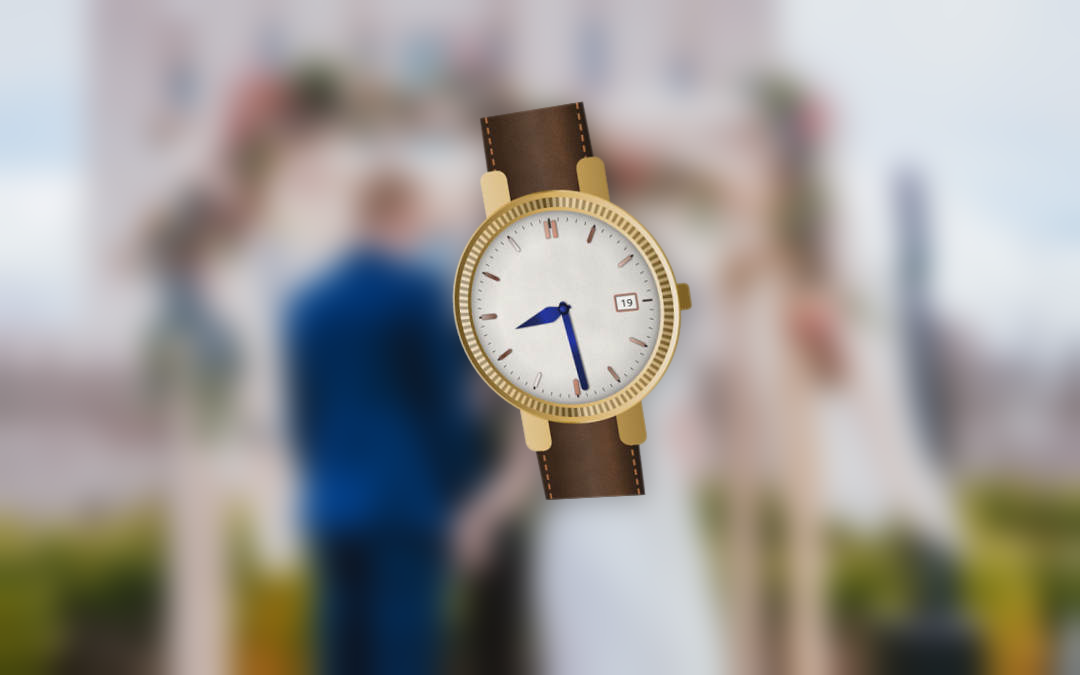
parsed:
8:29
